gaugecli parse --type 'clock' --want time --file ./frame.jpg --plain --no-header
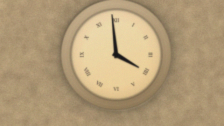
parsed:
3:59
